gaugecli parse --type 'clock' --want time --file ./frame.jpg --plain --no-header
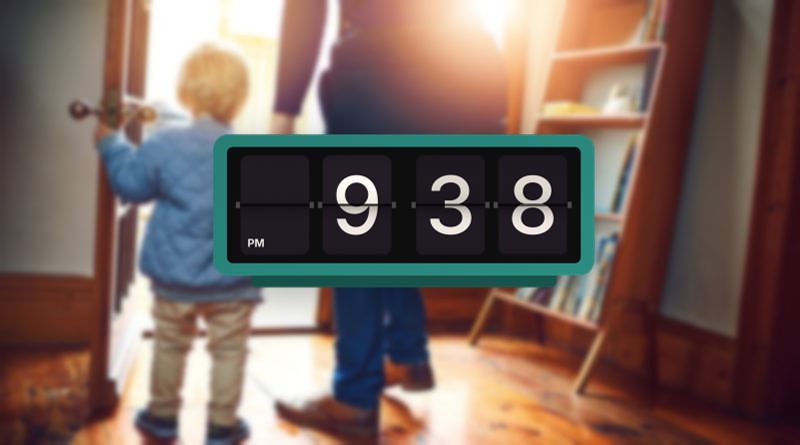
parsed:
9:38
